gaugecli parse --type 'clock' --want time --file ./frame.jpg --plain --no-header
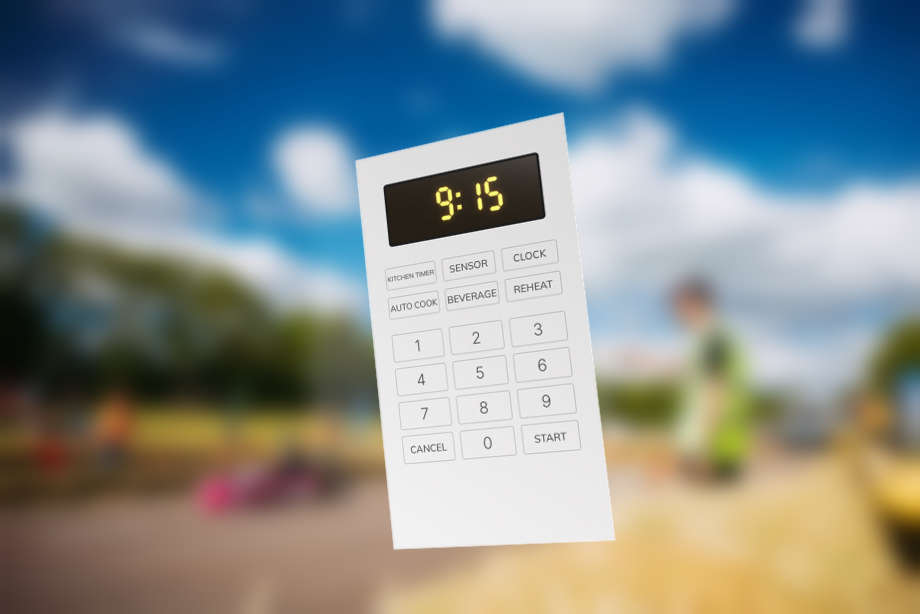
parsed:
9:15
